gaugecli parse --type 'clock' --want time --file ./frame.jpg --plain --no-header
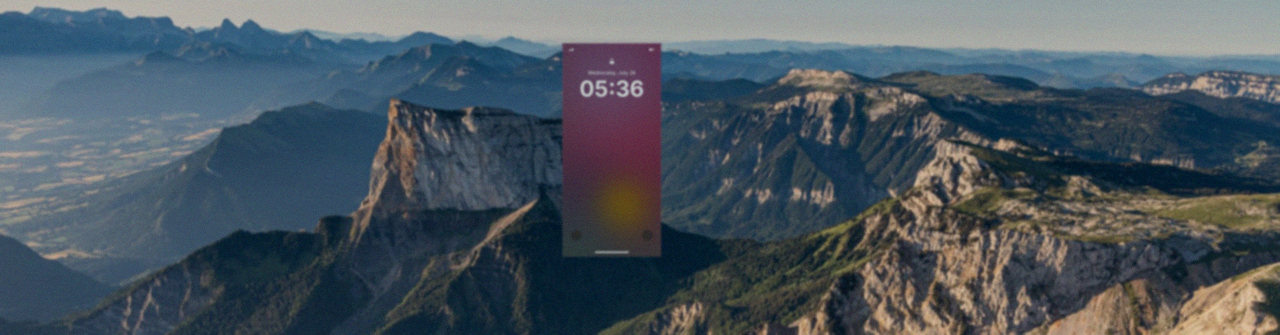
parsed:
5:36
